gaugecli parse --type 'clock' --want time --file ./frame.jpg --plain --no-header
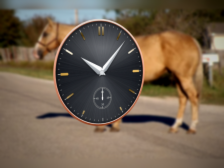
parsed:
10:07
